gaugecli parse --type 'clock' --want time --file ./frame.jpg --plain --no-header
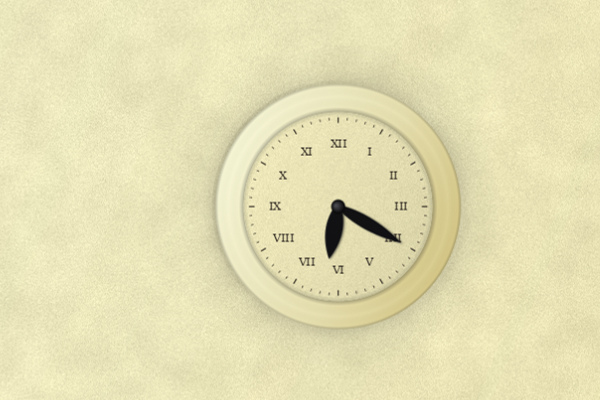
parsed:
6:20
